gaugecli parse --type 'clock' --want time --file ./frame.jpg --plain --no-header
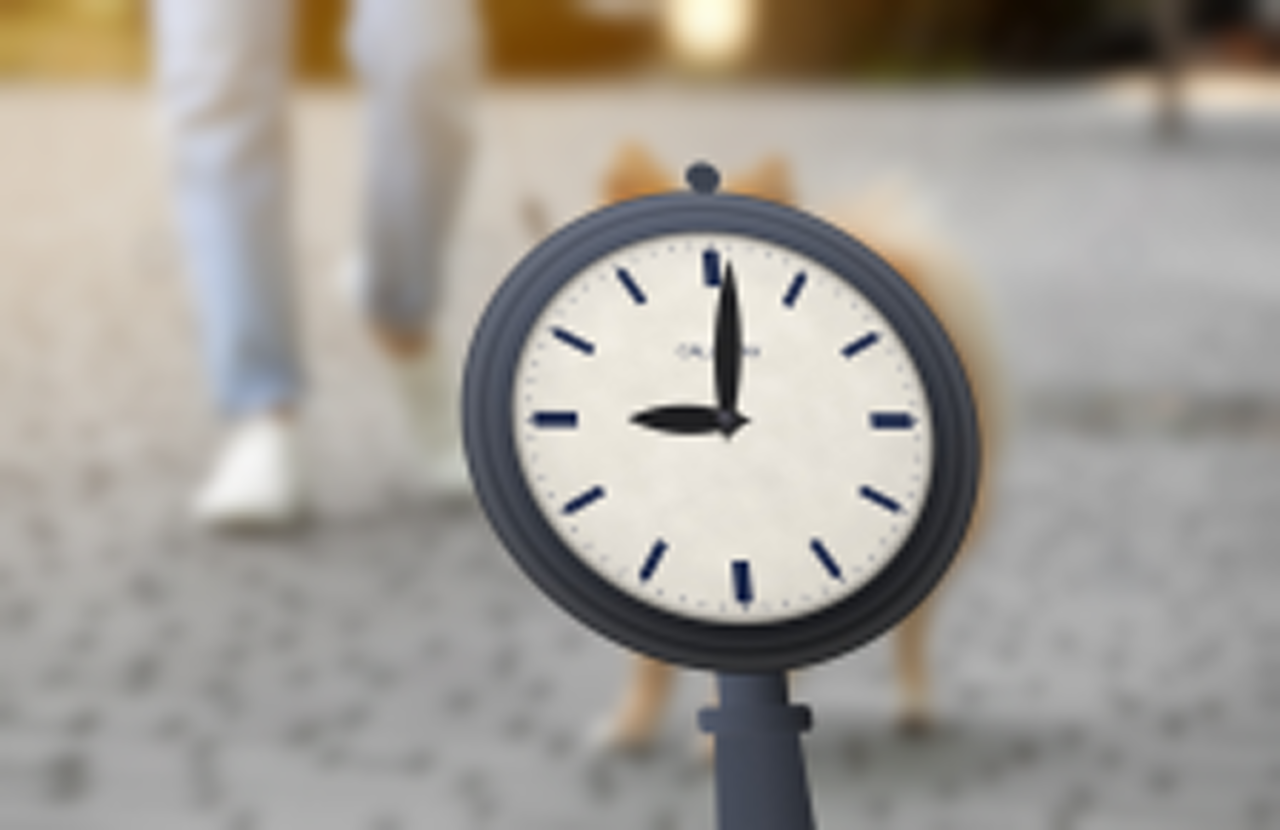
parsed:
9:01
